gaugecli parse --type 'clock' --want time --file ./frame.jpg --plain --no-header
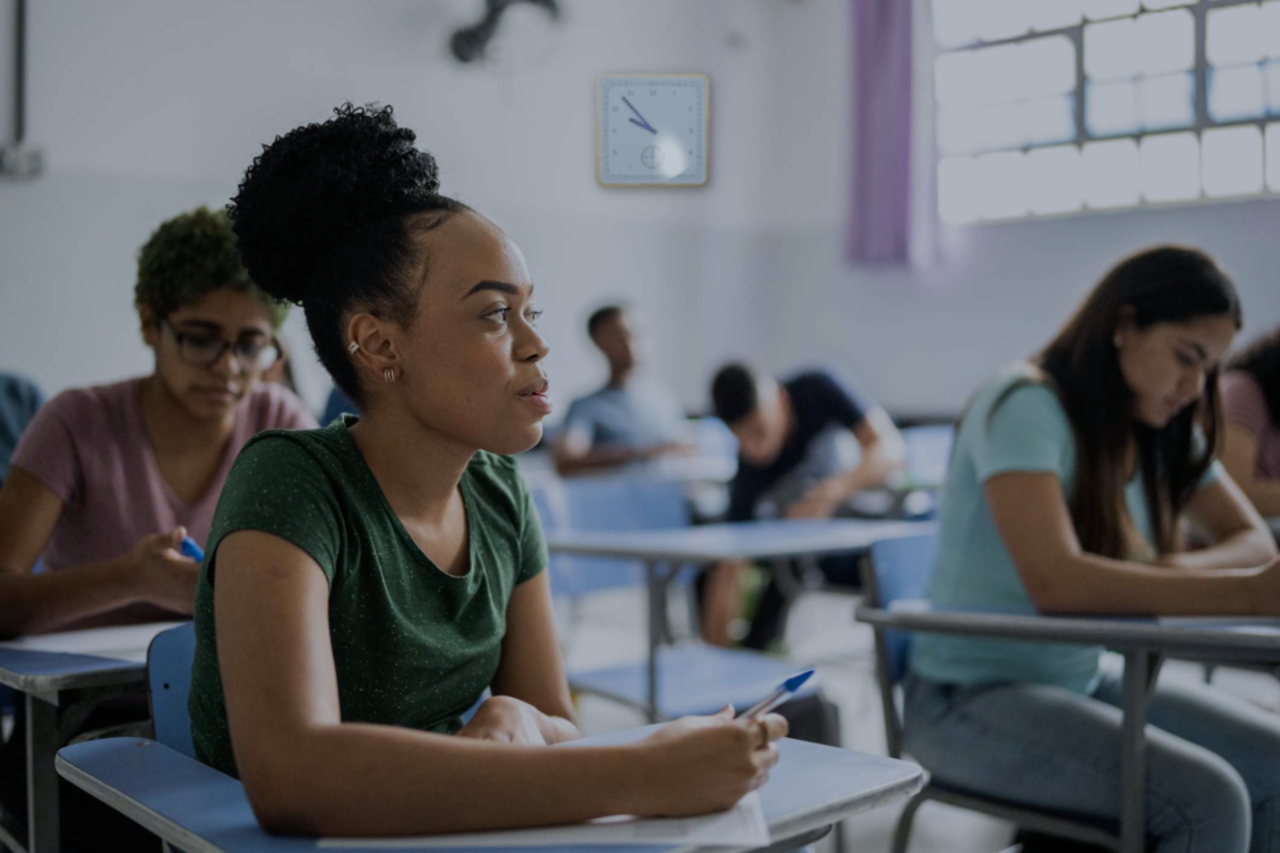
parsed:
9:53
